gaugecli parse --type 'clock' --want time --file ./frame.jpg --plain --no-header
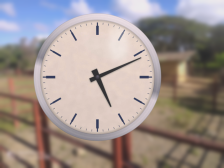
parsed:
5:11
